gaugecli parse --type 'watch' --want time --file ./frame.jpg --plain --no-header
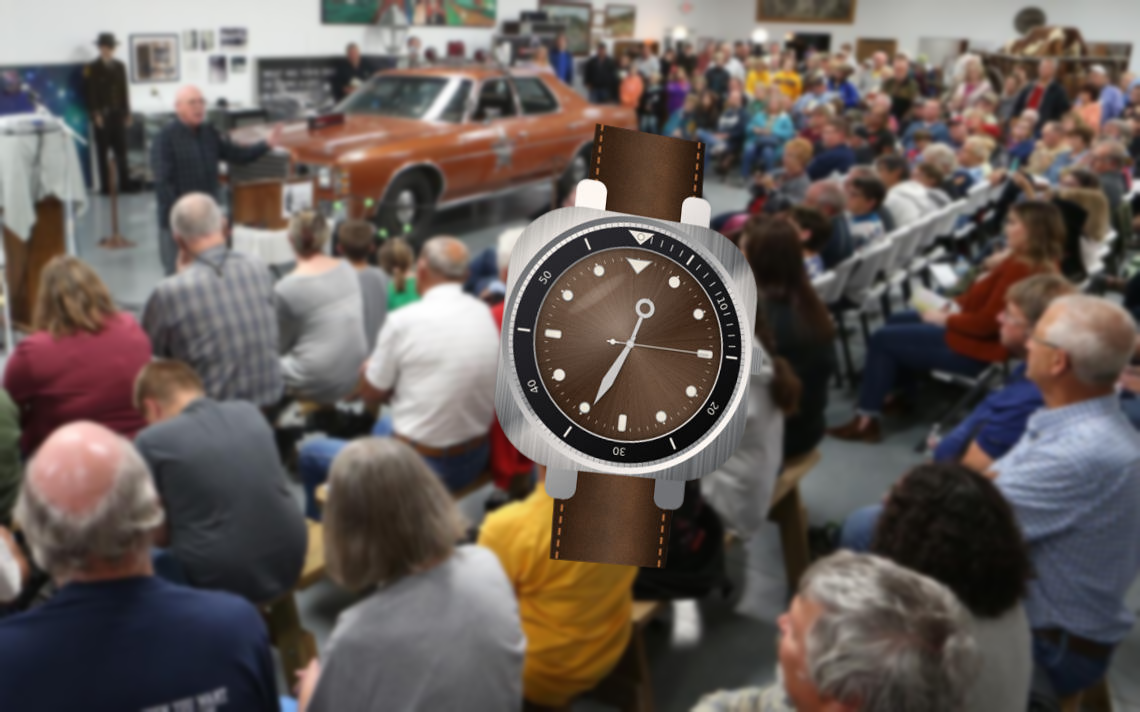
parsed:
12:34:15
